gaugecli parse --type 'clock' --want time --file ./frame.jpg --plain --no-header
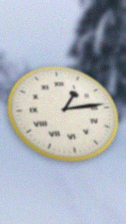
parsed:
1:14
